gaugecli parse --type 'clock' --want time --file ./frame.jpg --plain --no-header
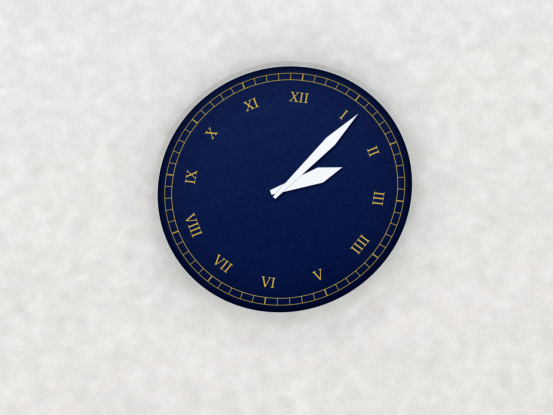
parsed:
2:06
